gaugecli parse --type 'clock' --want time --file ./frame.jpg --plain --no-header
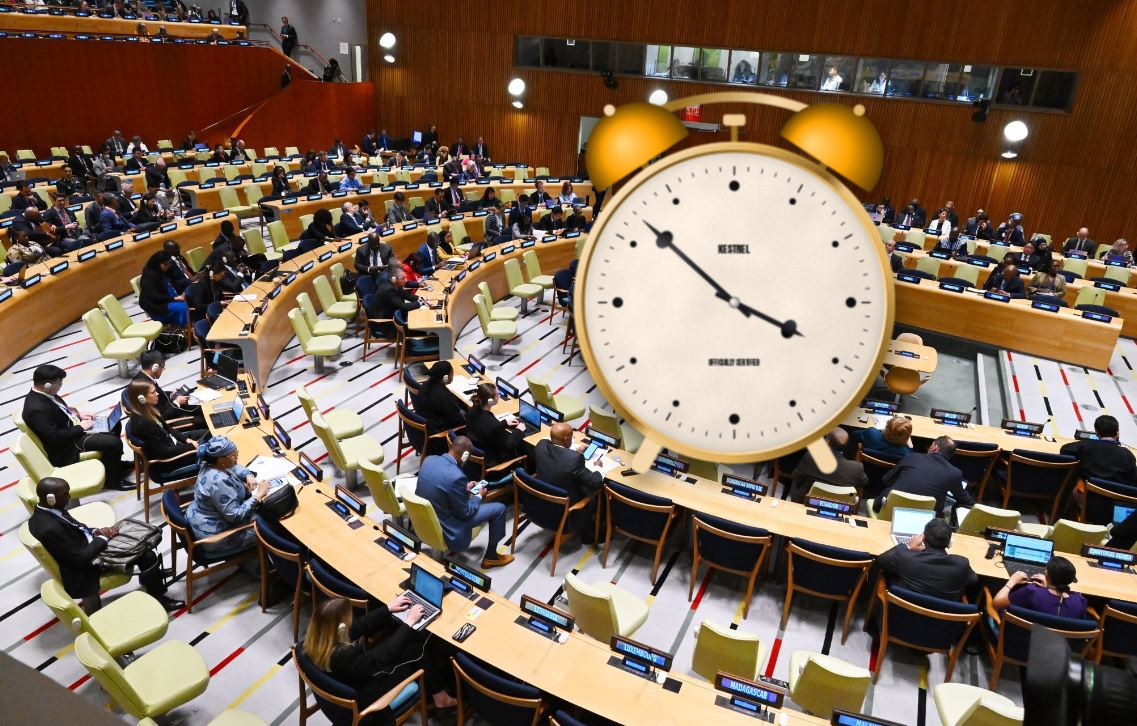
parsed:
3:52
